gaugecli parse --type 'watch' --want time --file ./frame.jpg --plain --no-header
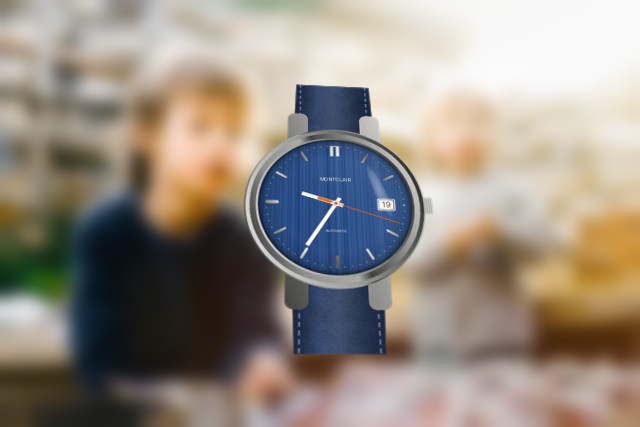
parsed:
9:35:18
